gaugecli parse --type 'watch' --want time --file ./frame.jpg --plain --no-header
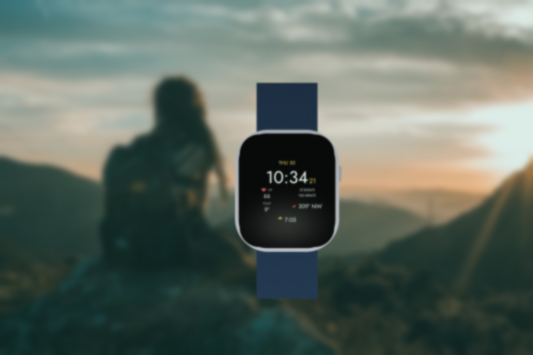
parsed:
10:34
